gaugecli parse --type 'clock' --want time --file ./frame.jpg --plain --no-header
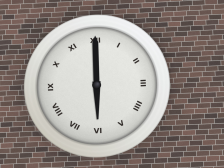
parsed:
6:00
